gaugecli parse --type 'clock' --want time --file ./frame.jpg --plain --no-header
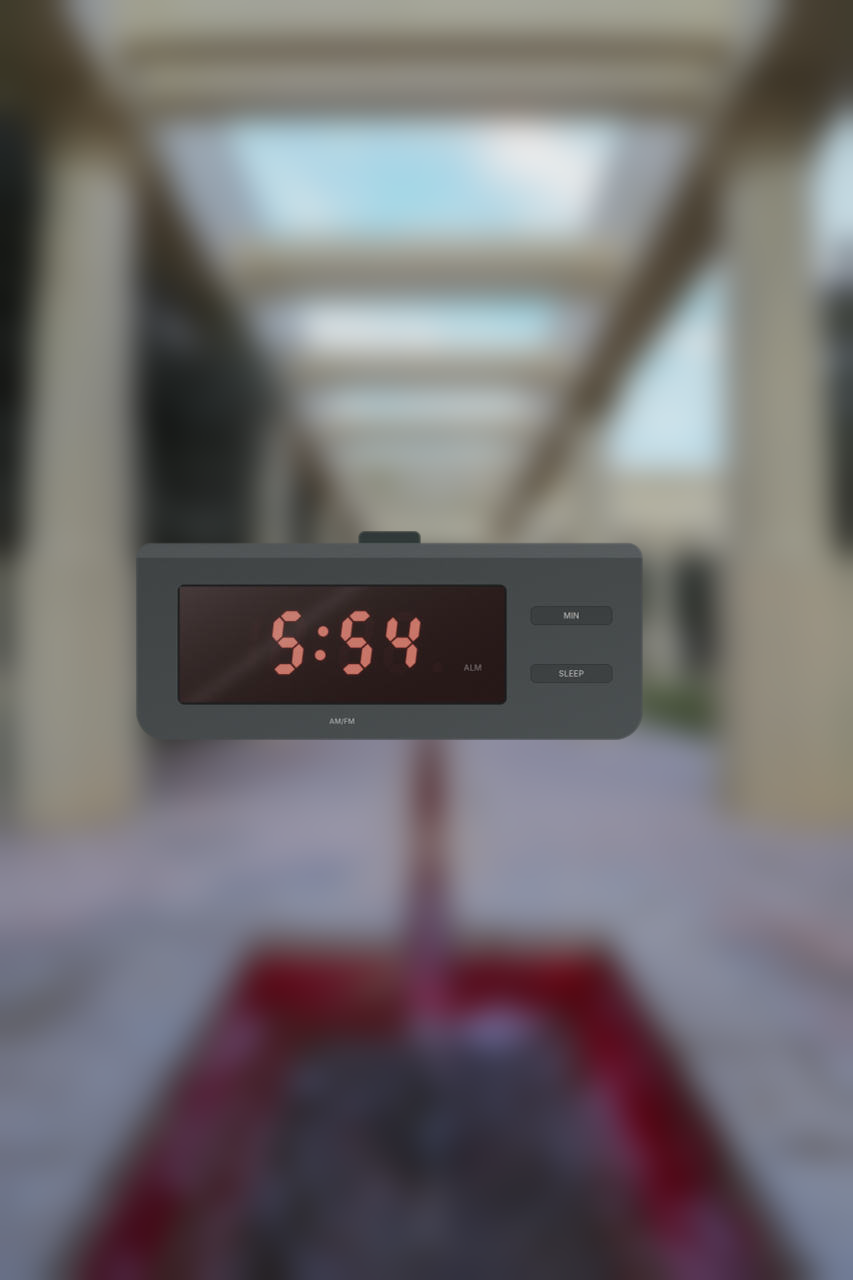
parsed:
5:54
